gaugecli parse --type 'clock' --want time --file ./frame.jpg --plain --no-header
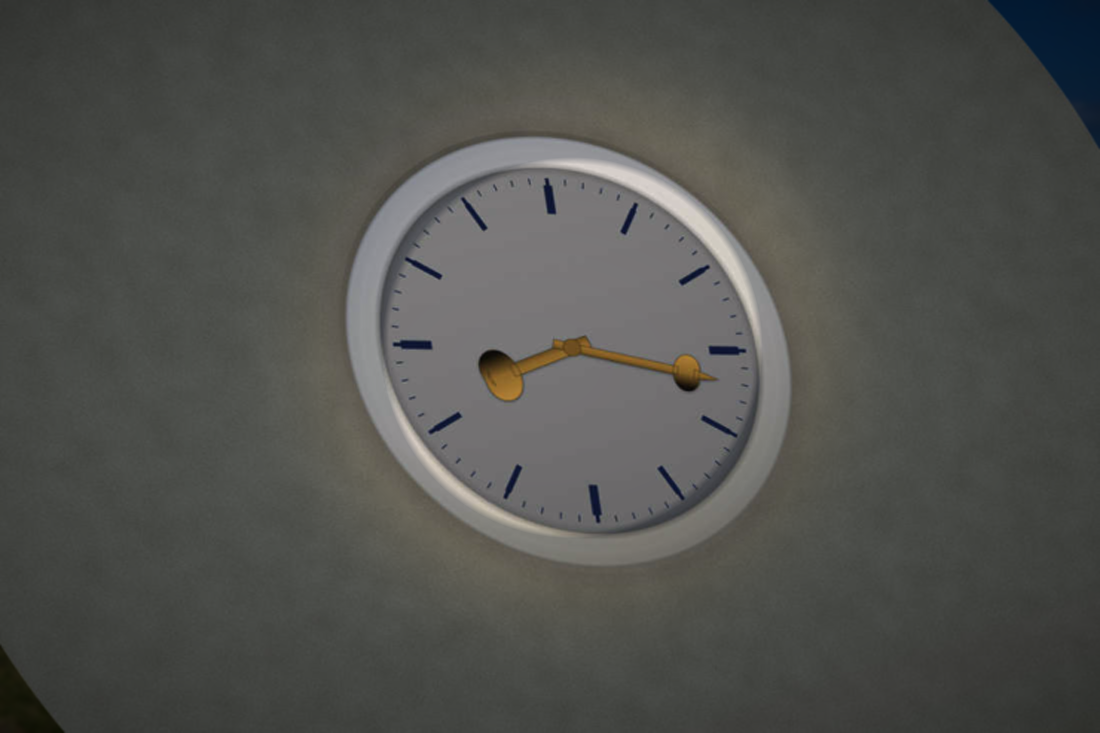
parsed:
8:17
